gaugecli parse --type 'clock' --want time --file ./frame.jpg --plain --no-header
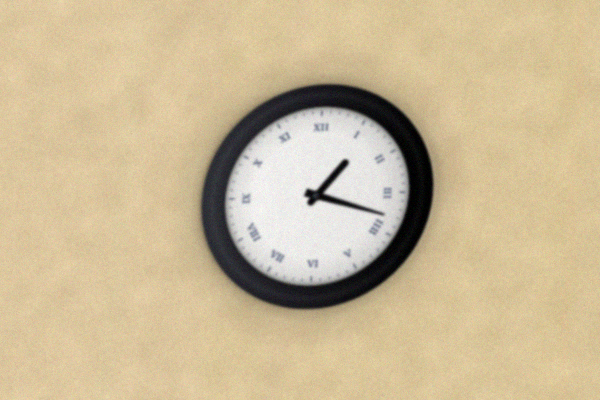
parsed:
1:18
